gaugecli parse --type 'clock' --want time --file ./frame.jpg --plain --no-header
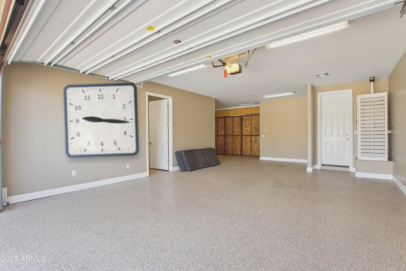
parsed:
9:16
